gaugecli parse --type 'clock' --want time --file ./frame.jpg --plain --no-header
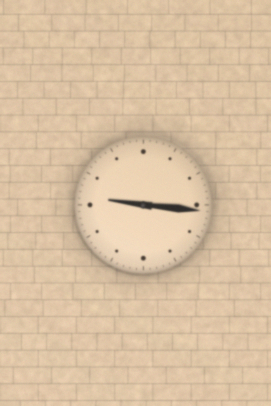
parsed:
9:16
